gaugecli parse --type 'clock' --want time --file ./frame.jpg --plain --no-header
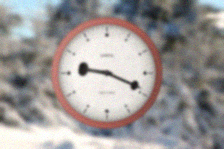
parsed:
9:19
